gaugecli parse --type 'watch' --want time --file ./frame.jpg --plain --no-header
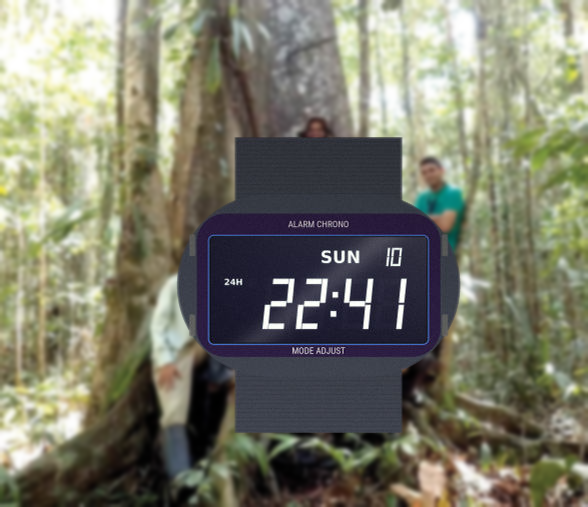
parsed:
22:41
